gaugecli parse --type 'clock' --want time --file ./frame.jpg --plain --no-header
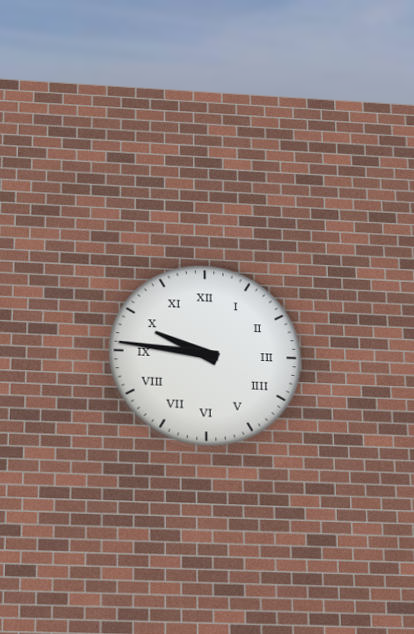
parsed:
9:46
